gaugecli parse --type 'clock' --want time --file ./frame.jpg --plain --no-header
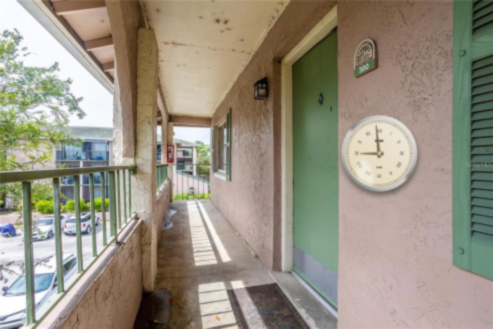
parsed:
8:59
